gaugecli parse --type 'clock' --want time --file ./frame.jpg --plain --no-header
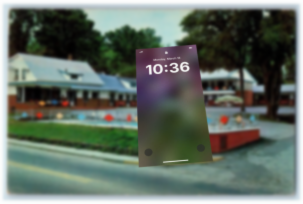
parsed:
10:36
